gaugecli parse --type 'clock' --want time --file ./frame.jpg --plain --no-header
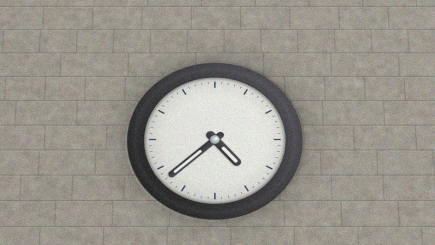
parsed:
4:38
